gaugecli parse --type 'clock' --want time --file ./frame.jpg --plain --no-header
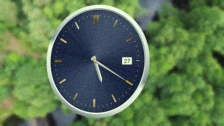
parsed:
5:20
